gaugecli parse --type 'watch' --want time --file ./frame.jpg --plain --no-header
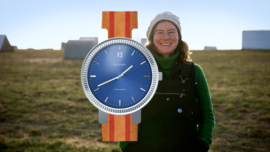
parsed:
1:41
